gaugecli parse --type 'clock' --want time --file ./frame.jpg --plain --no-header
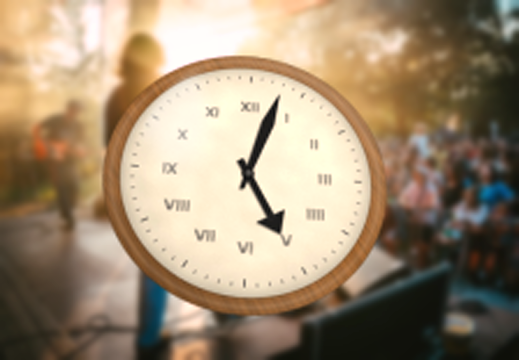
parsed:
5:03
